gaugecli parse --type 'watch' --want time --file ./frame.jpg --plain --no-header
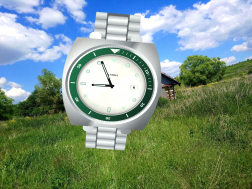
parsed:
8:56
